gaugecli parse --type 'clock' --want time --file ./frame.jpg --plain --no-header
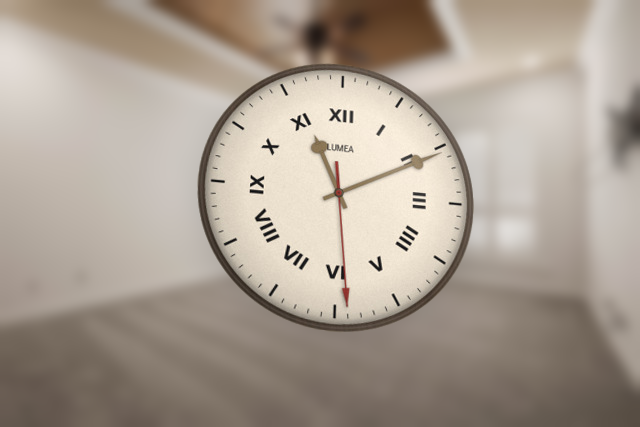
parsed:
11:10:29
